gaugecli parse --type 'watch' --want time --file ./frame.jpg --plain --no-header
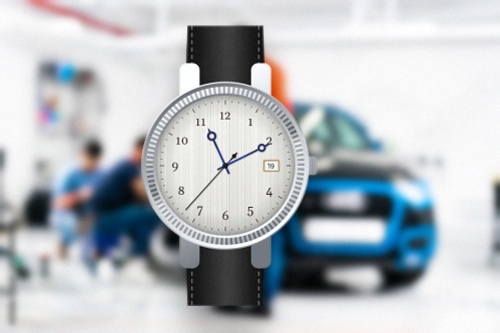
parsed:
11:10:37
